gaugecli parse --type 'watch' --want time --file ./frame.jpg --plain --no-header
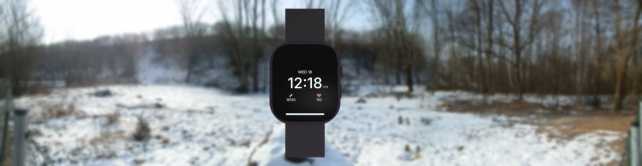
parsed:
12:18
